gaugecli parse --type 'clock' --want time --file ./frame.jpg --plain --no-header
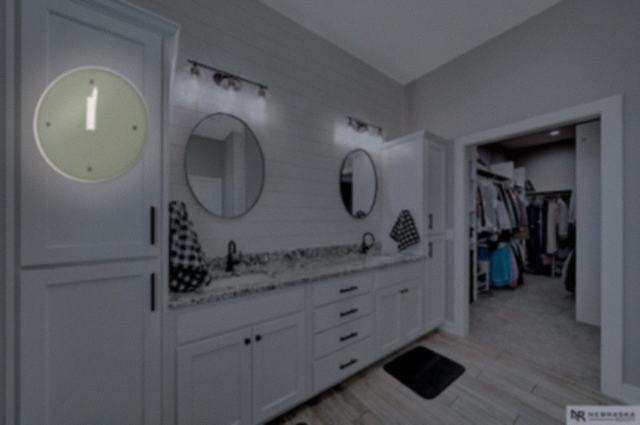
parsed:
12:01
